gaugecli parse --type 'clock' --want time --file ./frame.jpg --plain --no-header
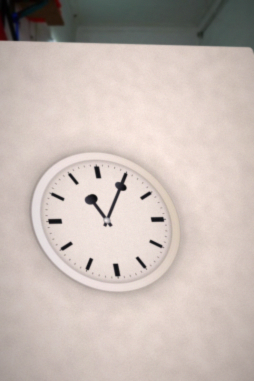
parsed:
11:05
